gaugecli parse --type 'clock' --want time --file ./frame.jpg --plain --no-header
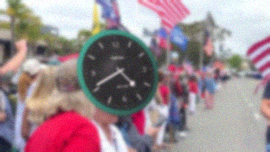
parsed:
4:41
